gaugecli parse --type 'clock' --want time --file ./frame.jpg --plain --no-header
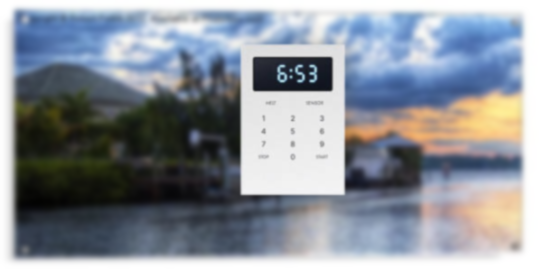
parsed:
6:53
